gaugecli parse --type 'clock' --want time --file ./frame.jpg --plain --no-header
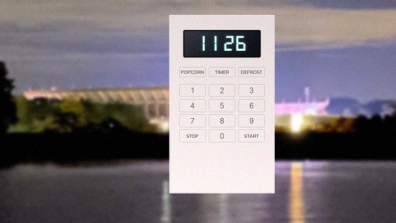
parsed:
11:26
